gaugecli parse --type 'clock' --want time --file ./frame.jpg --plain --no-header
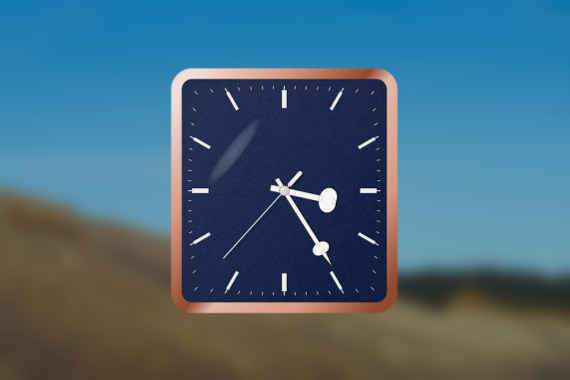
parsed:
3:24:37
